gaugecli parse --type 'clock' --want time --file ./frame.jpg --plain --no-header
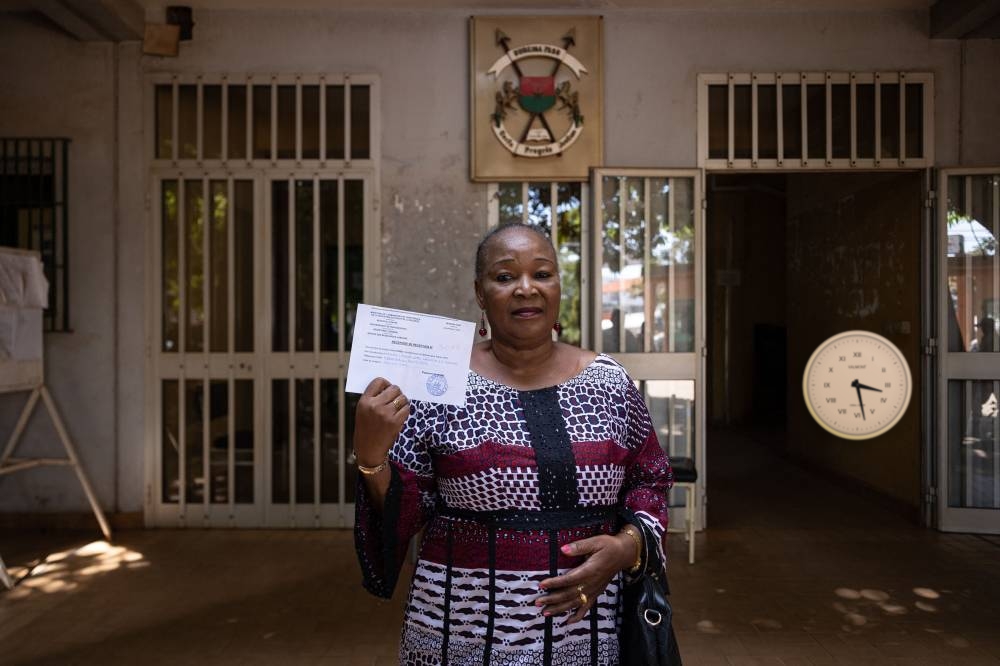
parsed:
3:28
